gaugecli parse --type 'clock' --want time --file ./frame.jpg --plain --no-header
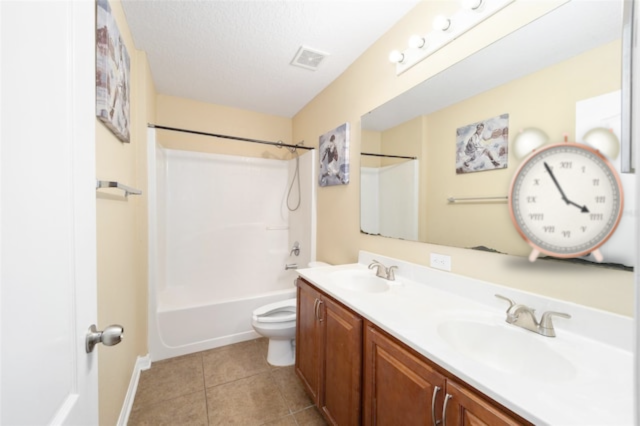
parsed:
3:55
